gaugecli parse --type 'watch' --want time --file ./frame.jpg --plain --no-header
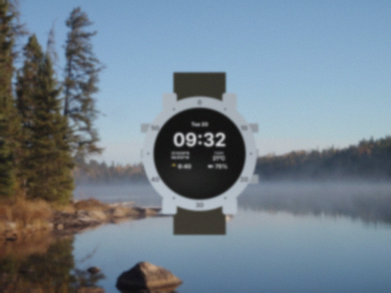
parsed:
9:32
